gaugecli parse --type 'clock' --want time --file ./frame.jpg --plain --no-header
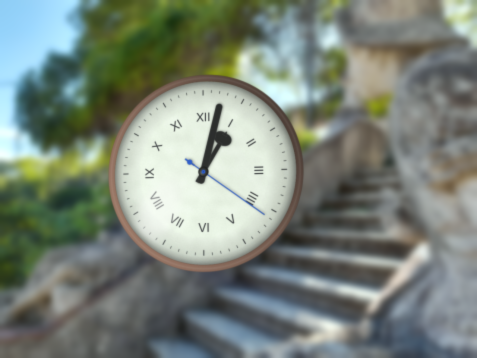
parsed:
1:02:21
